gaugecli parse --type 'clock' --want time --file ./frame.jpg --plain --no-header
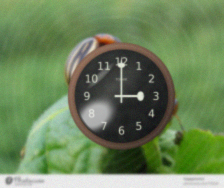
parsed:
3:00
